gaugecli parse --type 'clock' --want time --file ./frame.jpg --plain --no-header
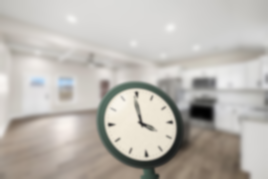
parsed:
3:59
